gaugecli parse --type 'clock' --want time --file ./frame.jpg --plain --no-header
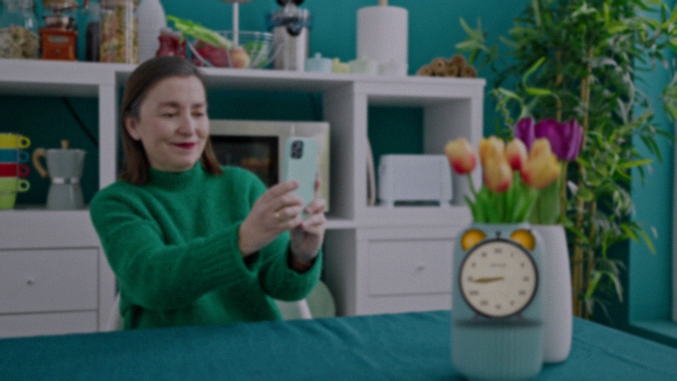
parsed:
8:44
